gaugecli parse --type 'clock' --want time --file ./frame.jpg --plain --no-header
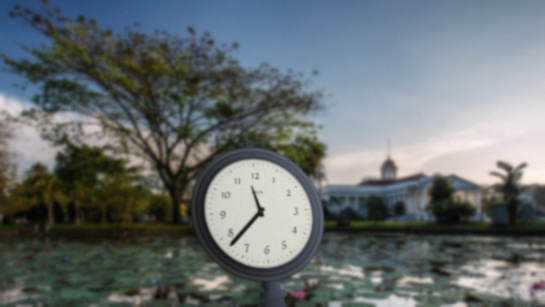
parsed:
11:38
